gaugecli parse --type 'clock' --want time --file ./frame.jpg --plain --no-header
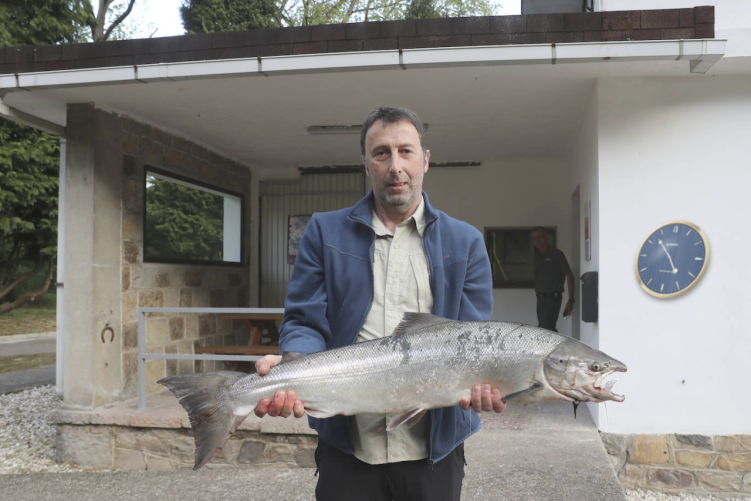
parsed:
4:53
